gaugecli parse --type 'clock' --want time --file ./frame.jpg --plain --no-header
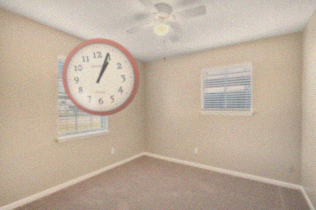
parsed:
1:04
